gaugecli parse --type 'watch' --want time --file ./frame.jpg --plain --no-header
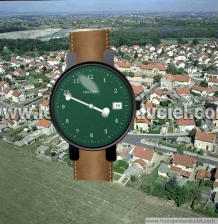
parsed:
3:49
